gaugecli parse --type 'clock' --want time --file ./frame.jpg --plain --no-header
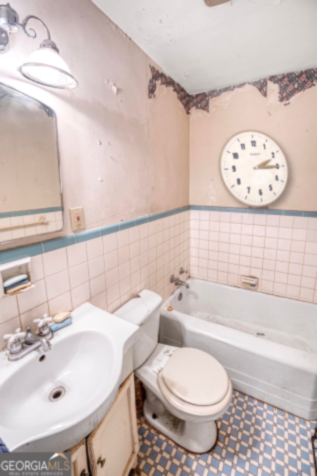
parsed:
2:15
